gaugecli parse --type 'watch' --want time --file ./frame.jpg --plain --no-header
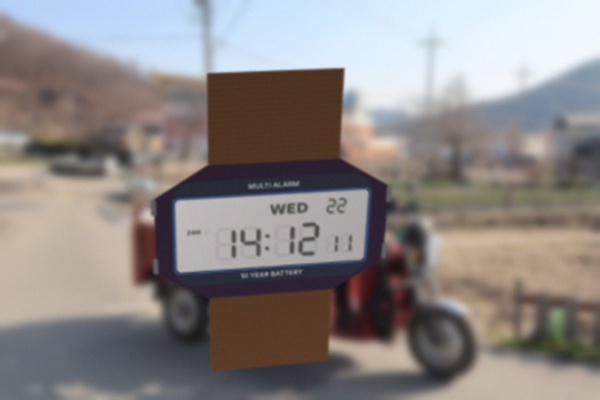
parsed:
14:12:11
